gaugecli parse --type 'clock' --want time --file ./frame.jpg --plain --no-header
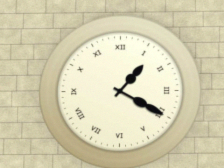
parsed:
1:20
